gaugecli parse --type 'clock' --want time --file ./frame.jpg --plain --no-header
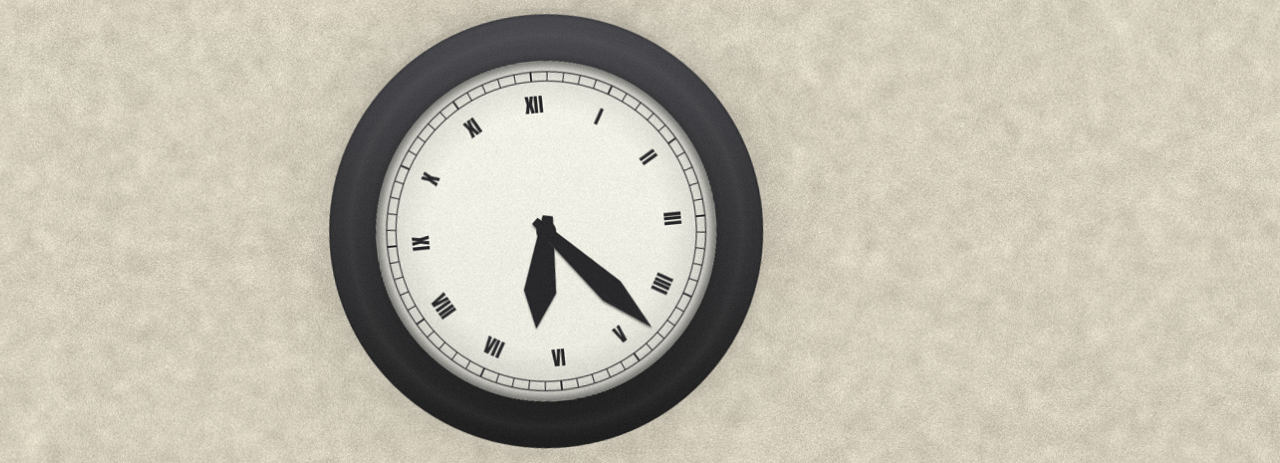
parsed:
6:23
